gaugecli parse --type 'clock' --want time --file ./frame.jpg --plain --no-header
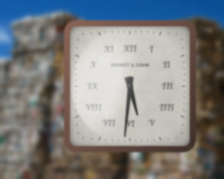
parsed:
5:31
